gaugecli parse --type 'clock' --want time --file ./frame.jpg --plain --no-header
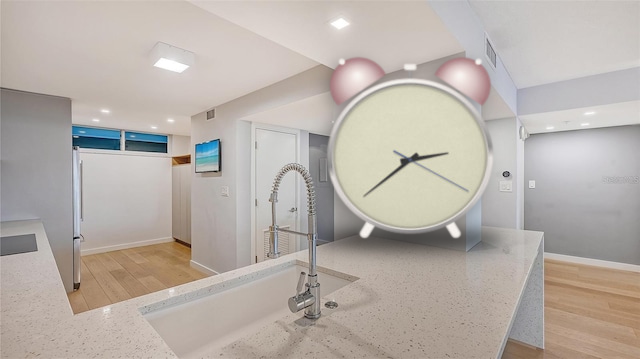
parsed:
2:38:20
